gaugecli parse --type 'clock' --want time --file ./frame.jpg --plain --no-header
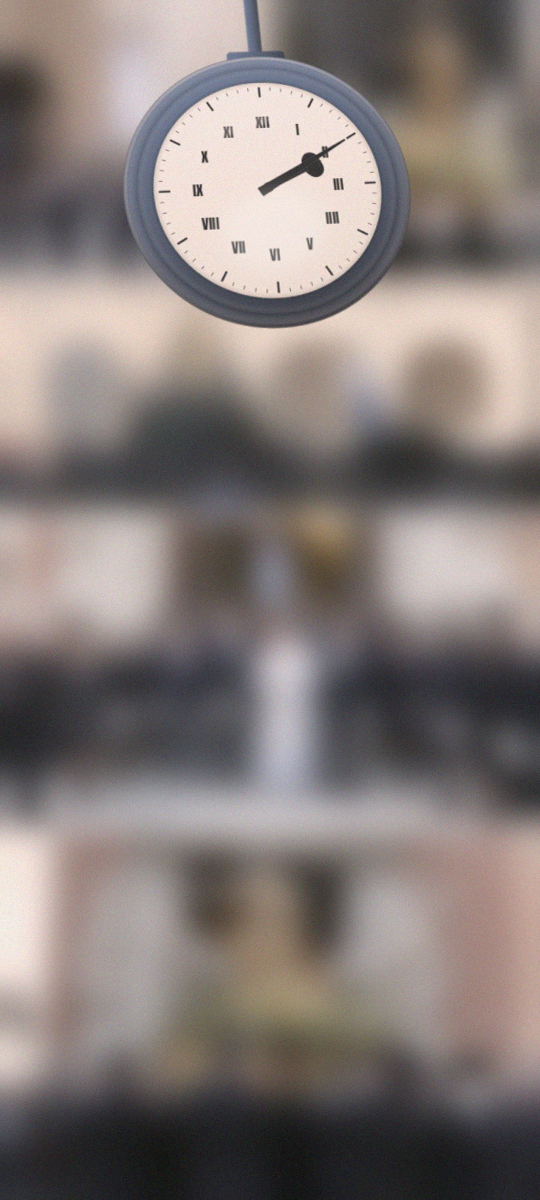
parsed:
2:10
